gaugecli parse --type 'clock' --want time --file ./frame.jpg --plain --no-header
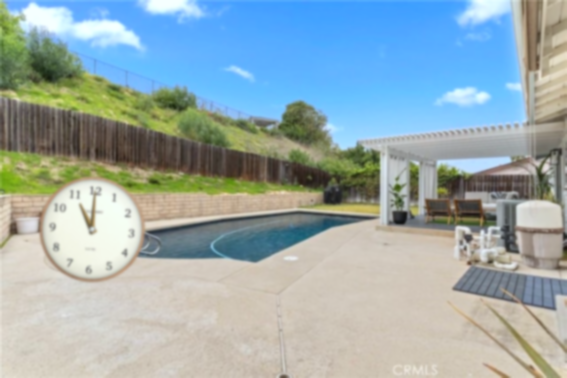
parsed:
11:00
